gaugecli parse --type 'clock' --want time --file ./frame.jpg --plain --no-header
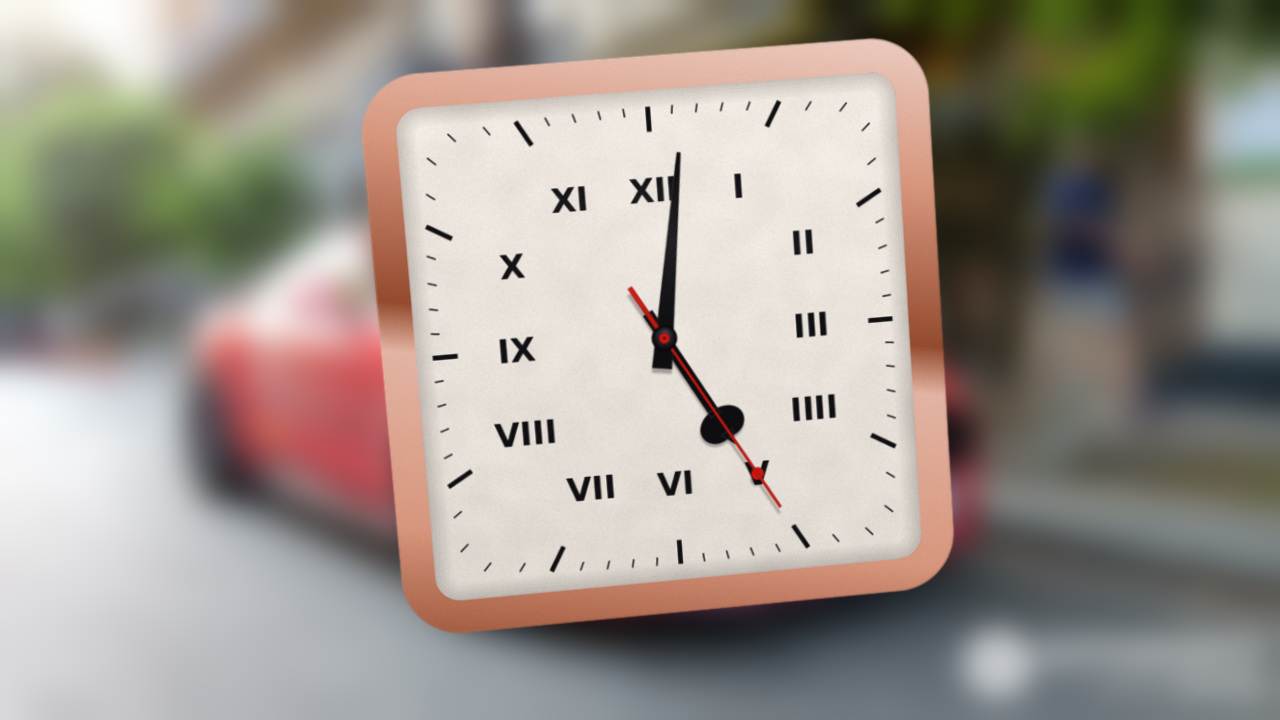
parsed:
5:01:25
